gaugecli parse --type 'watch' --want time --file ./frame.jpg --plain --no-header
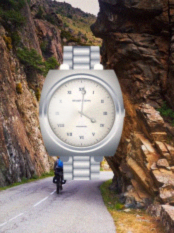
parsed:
4:01
